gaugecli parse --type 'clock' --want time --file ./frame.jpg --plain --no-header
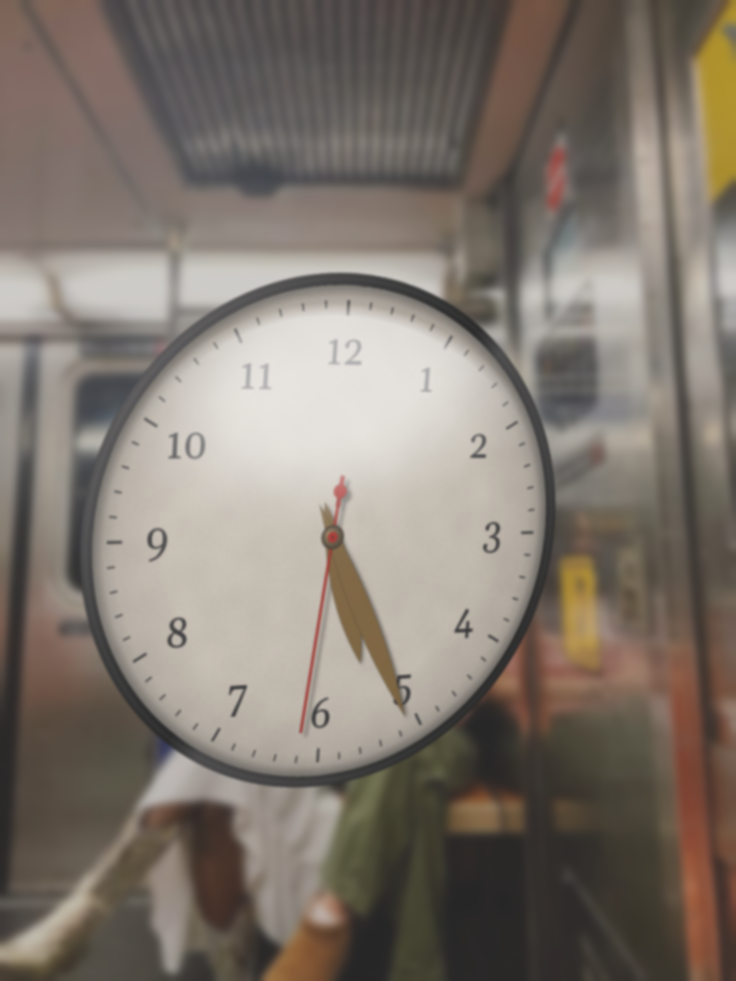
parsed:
5:25:31
